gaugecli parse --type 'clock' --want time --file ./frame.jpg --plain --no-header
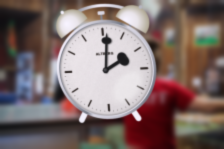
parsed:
2:01
